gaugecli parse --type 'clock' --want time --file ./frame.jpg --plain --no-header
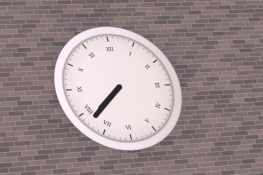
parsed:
7:38
